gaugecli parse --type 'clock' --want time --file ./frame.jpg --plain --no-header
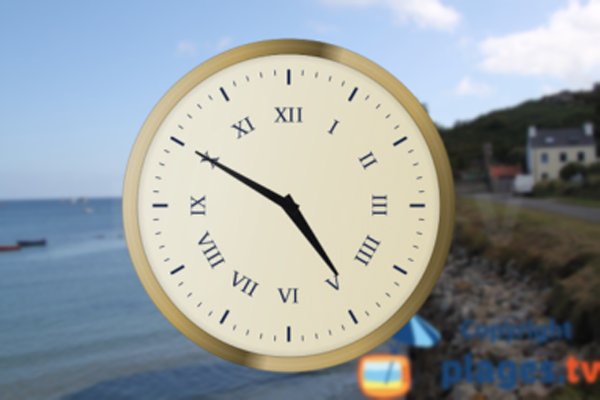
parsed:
4:50
